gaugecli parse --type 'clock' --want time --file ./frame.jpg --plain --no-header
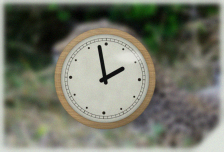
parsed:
1:58
